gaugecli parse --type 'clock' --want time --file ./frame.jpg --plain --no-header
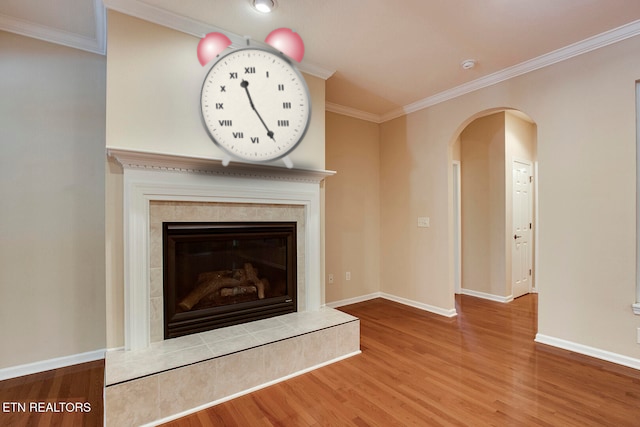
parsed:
11:25
